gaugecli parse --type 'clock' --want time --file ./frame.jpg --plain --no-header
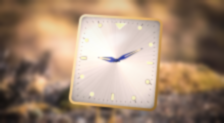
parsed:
9:10
